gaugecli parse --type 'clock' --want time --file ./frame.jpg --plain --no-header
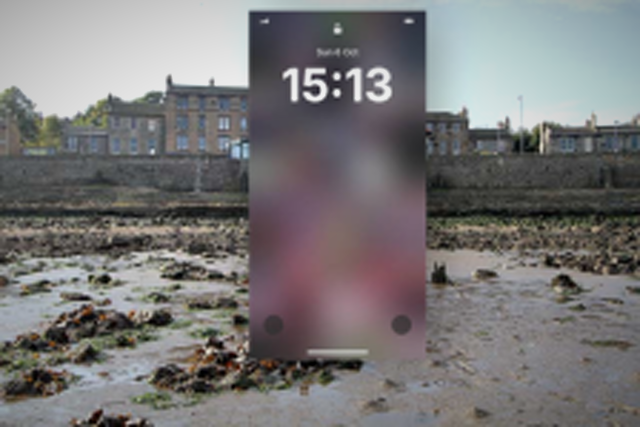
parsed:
15:13
